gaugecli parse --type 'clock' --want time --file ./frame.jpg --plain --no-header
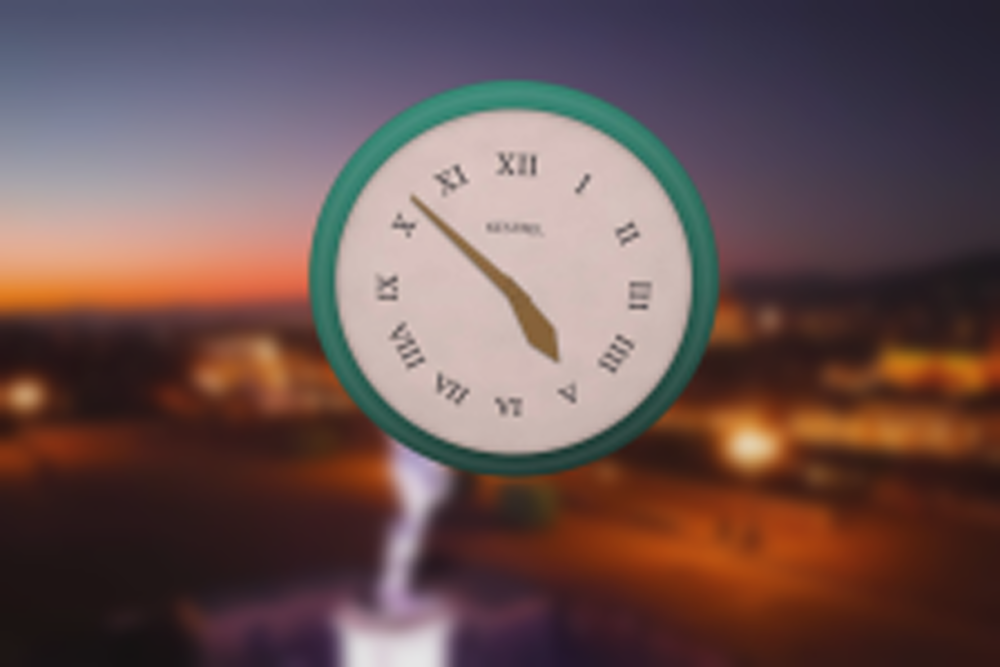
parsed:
4:52
